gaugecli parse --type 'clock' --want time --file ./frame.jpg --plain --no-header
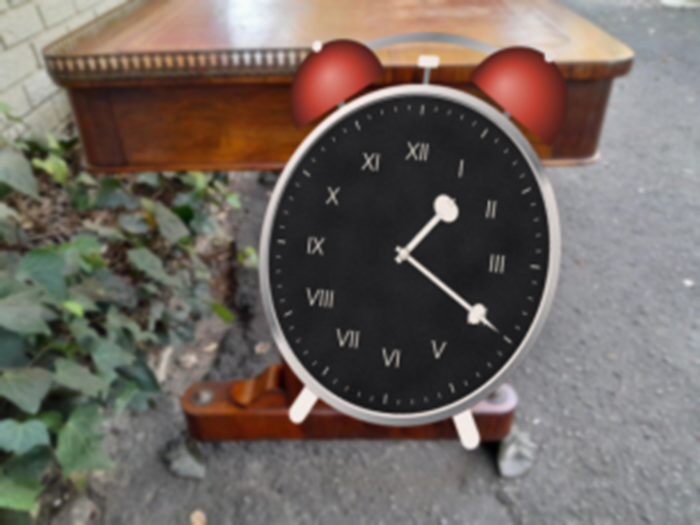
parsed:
1:20
